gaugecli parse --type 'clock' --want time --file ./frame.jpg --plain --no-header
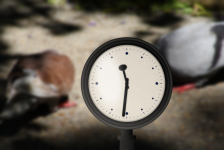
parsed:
11:31
